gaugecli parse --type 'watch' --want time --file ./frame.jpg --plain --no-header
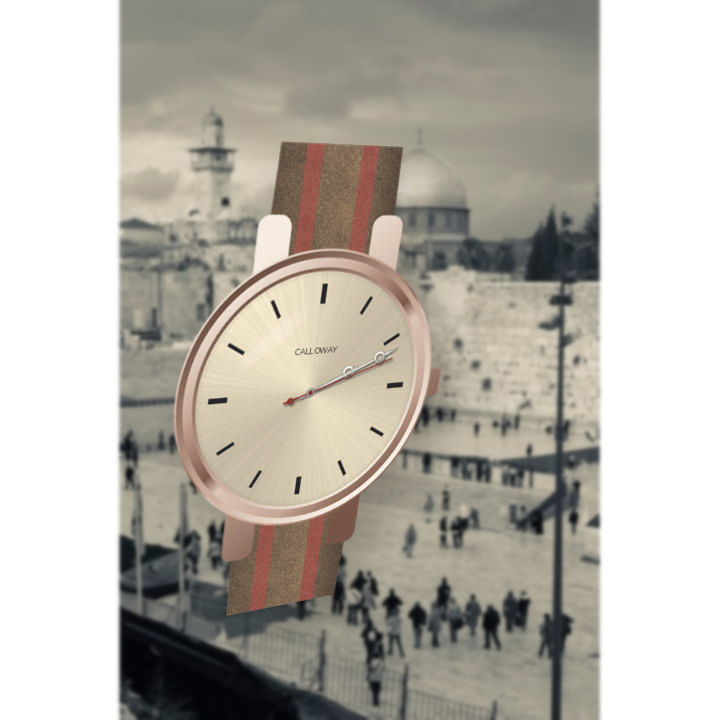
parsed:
2:11:12
